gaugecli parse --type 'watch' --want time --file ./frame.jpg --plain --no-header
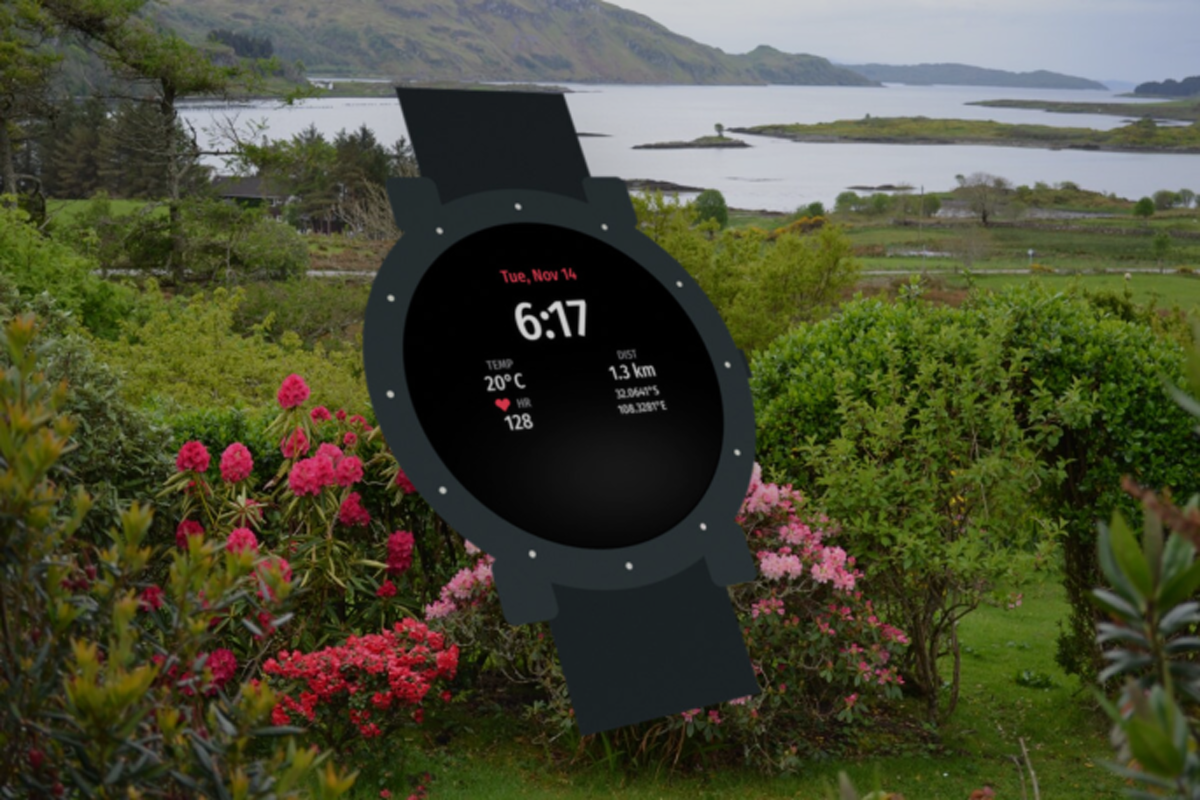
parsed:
6:17
